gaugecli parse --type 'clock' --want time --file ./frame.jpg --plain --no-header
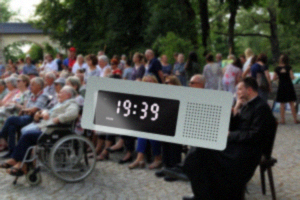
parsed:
19:39
